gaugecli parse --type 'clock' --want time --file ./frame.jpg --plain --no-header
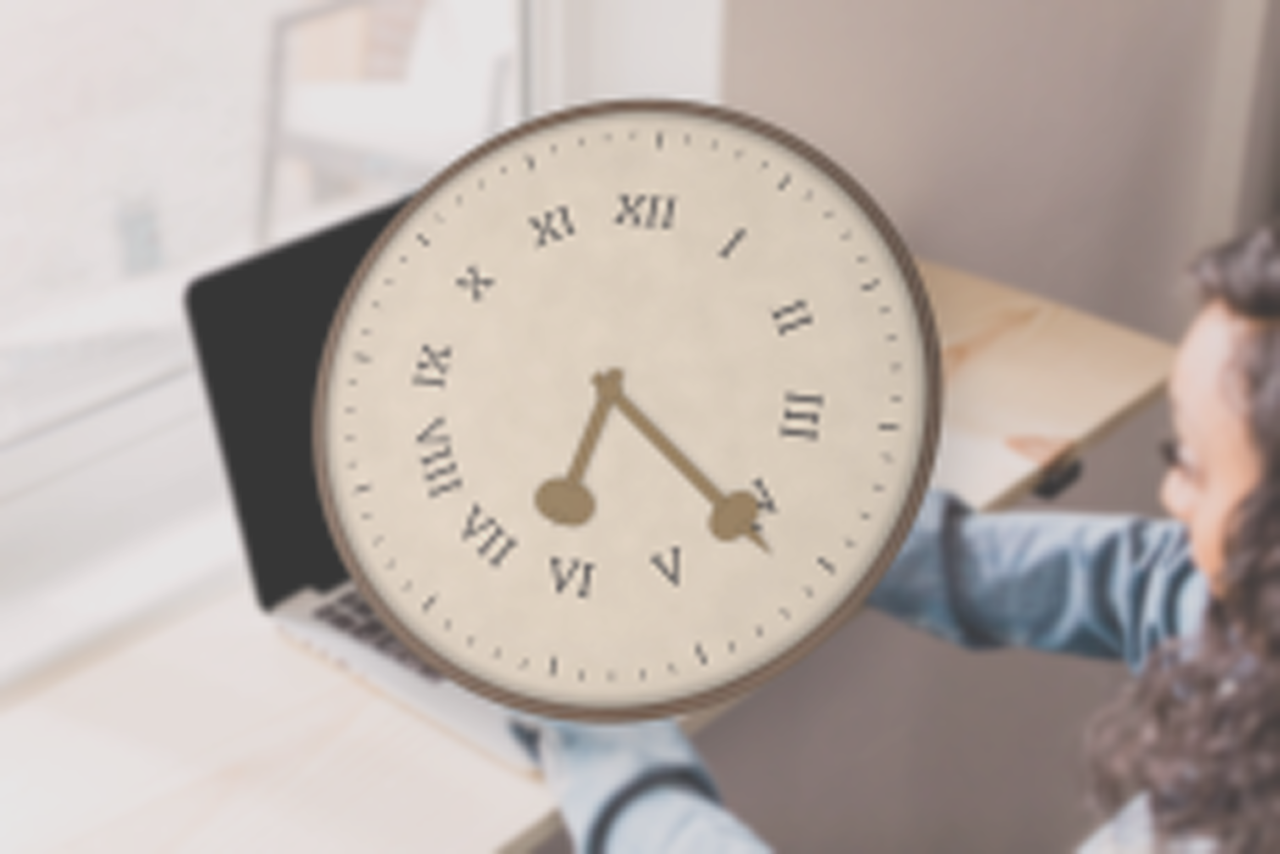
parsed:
6:21
